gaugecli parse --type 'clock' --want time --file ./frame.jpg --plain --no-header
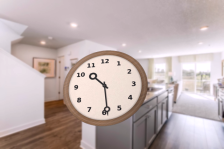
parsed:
10:29
